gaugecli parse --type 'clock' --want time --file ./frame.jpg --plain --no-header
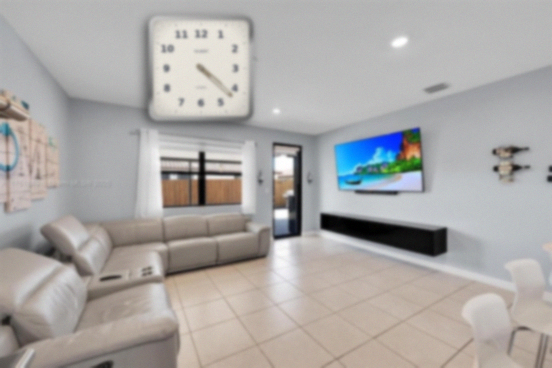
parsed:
4:22
